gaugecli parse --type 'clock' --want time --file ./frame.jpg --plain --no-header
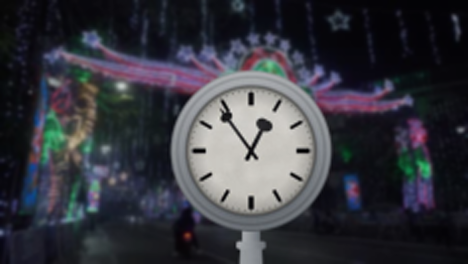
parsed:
12:54
